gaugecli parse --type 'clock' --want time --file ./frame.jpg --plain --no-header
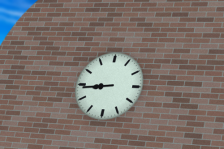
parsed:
8:44
